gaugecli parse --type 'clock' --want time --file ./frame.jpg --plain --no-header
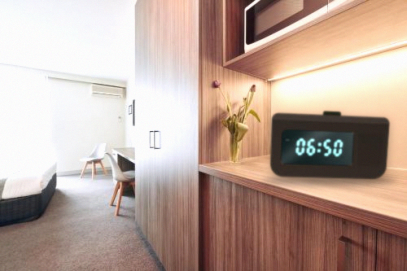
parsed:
6:50
